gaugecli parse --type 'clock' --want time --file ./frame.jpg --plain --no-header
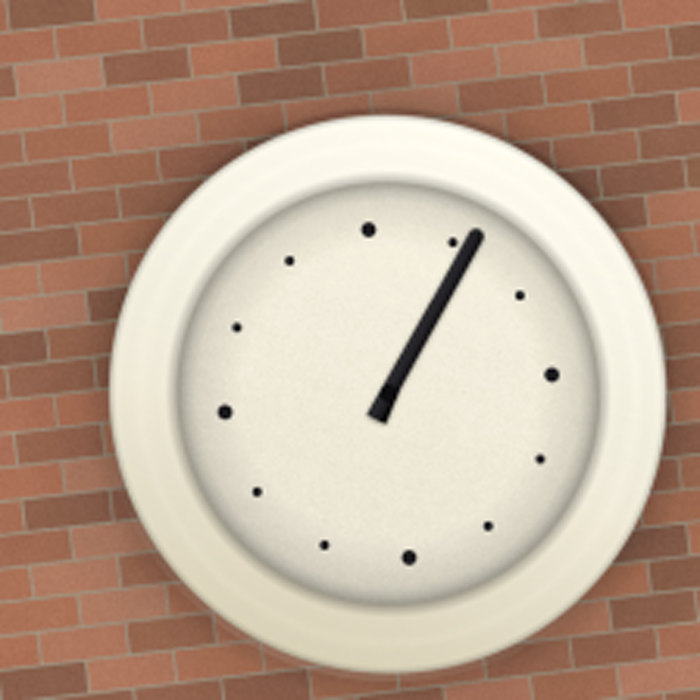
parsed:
1:06
